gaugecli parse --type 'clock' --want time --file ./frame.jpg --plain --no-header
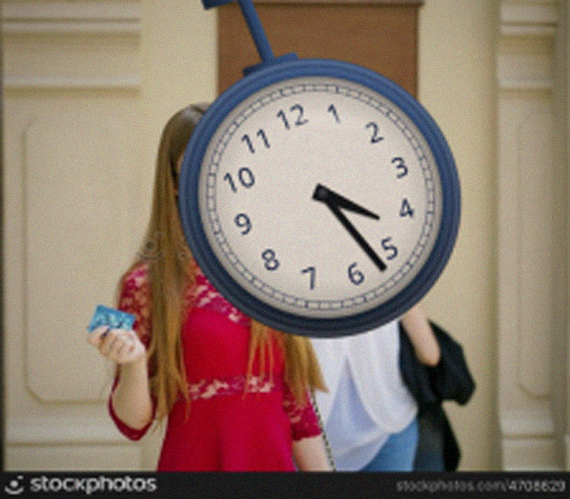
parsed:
4:27
